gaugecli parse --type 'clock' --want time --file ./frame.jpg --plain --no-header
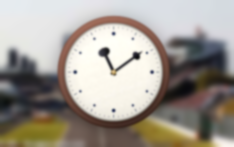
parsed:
11:09
